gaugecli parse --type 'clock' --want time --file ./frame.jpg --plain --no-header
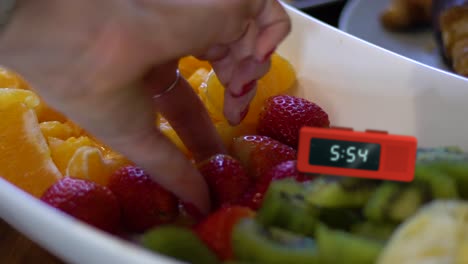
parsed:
5:54
